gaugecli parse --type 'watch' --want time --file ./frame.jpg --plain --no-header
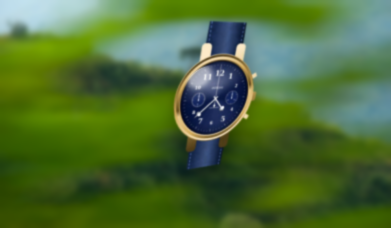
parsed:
4:38
